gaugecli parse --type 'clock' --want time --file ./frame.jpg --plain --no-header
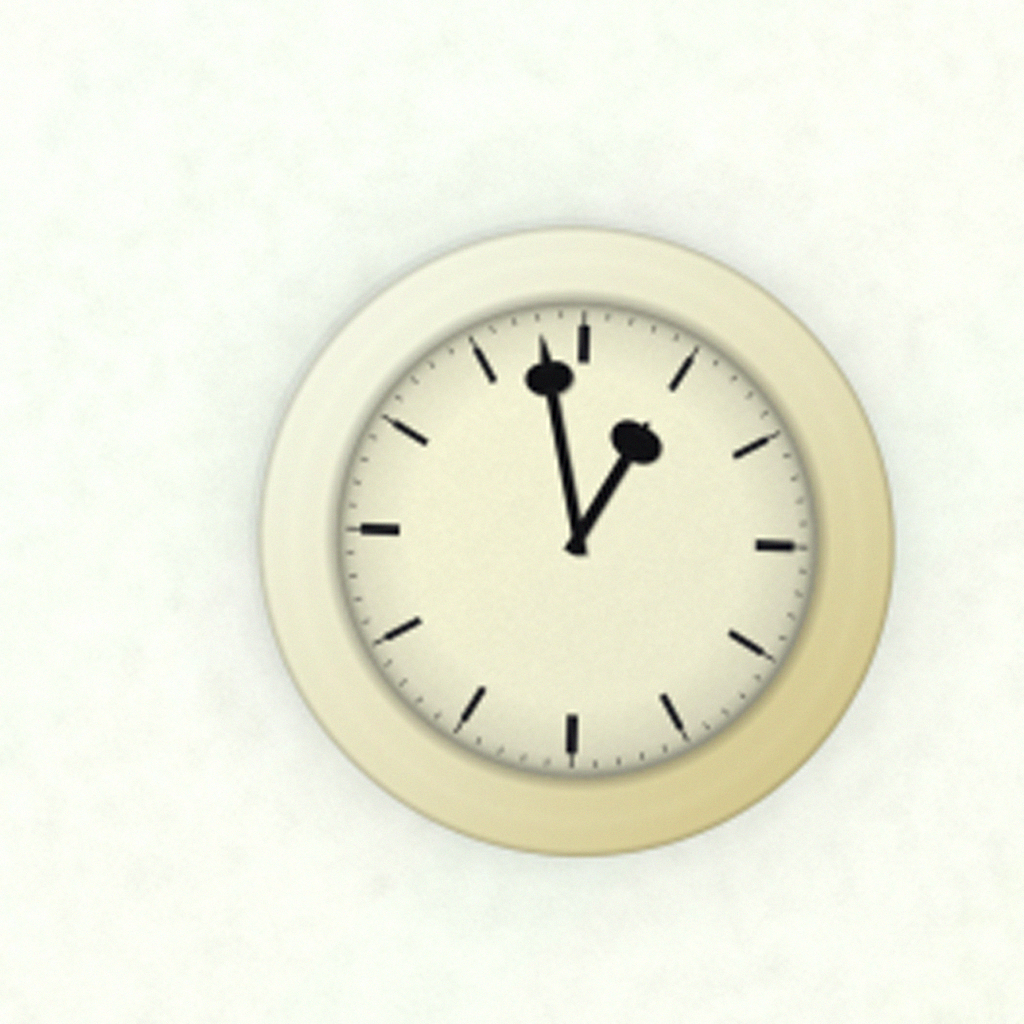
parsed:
12:58
